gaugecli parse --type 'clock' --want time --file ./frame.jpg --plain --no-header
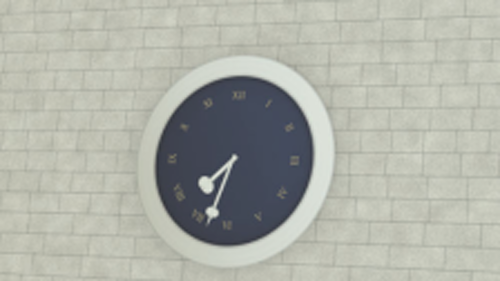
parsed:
7:33
